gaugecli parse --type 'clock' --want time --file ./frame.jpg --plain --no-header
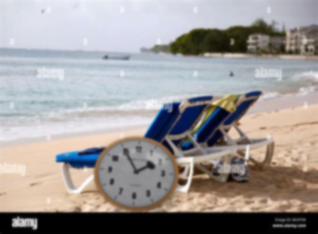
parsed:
1:55
